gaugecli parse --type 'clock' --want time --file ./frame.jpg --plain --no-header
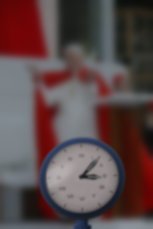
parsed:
3:07
